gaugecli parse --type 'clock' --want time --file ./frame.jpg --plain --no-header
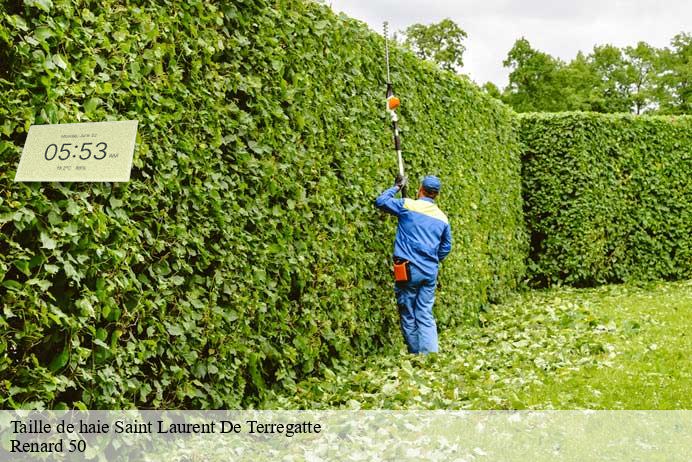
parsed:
5:53
